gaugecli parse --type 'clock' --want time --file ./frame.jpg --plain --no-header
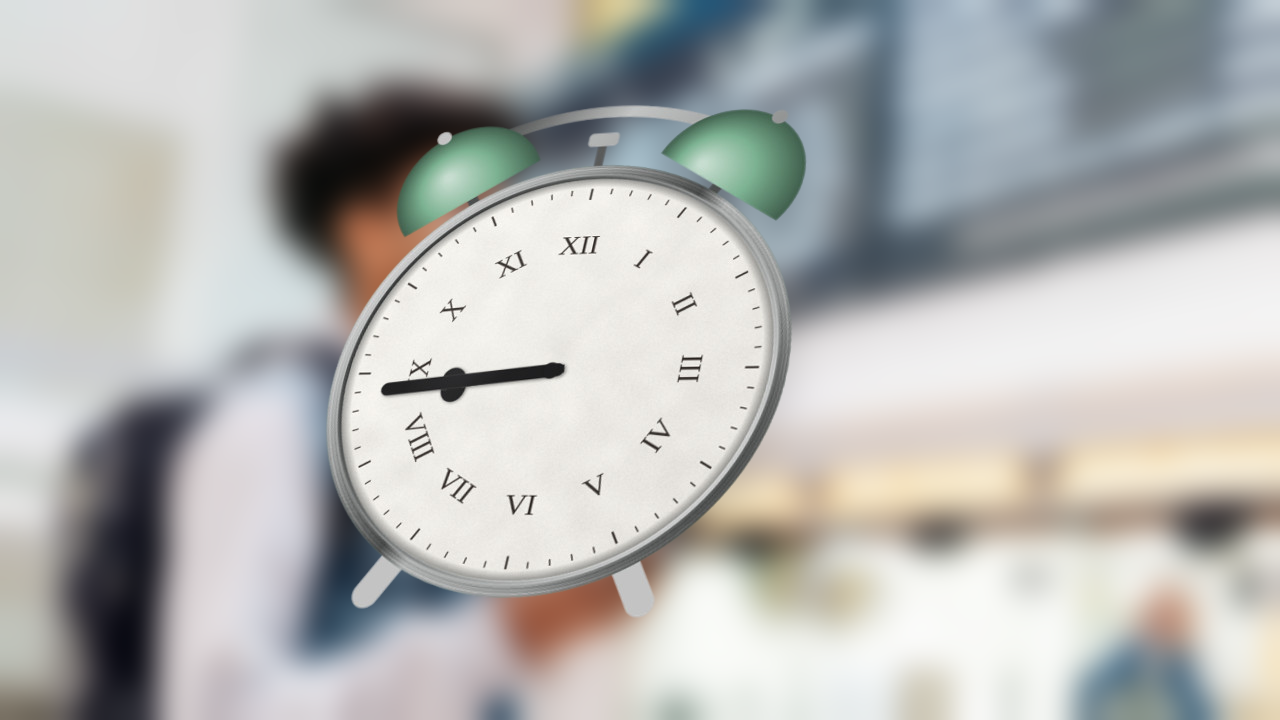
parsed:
8:44
